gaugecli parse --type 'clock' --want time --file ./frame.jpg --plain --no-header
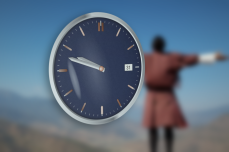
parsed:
9:48
